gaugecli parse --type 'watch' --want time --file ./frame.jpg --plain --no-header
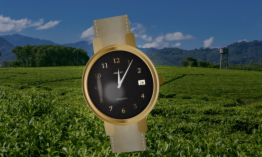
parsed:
12:06
